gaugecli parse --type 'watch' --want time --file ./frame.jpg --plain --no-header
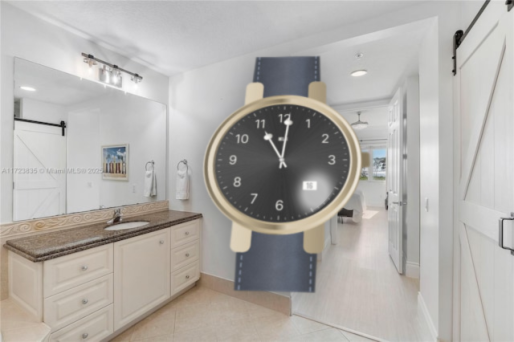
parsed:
11:01
